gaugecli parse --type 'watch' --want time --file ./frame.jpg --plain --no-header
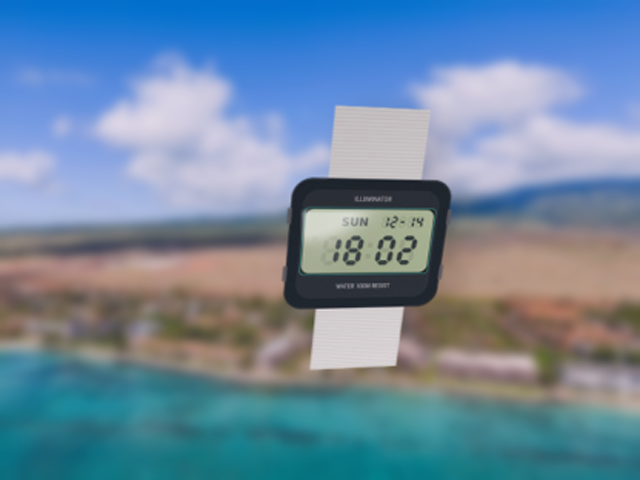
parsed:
18:02
